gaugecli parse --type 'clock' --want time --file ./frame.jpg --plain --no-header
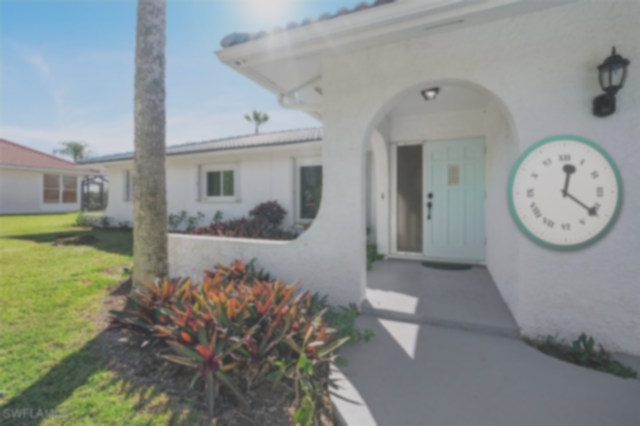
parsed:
12:21
